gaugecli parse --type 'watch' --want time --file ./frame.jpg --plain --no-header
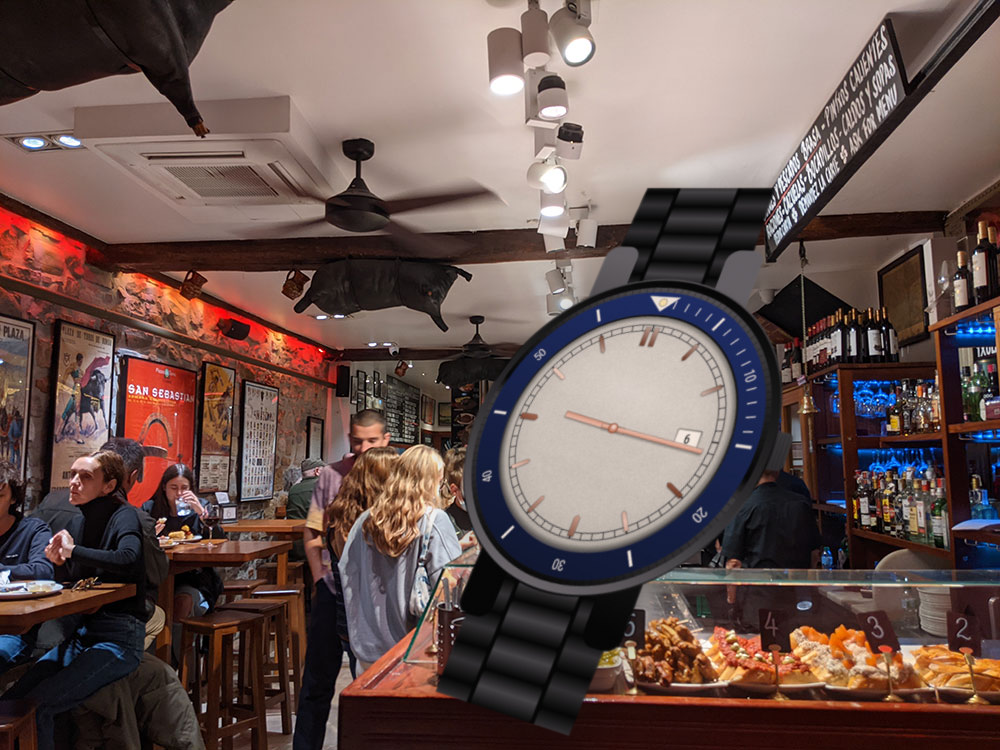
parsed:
9:16
